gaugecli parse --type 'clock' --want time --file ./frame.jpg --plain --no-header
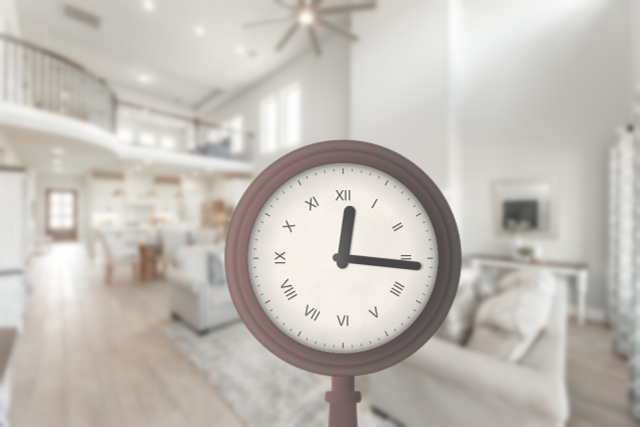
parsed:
12:16
